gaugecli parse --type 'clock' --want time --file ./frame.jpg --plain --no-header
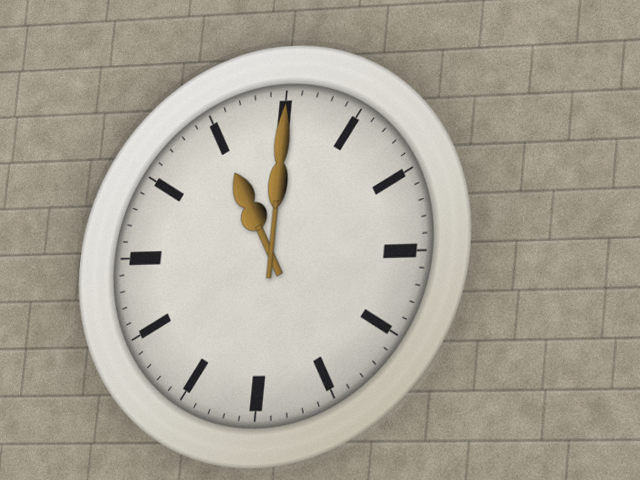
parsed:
11:00
